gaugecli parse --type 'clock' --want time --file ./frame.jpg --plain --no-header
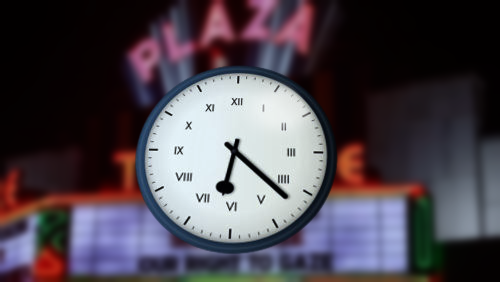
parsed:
6:22
